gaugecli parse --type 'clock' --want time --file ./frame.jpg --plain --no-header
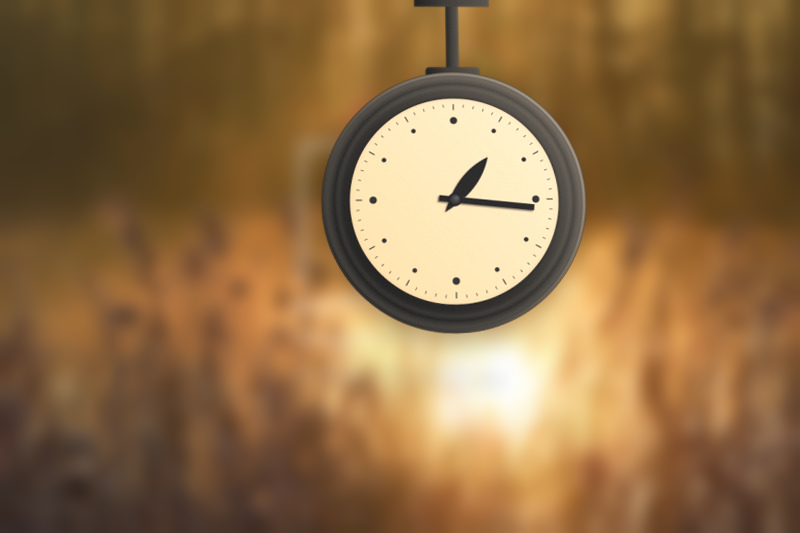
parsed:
1:16
